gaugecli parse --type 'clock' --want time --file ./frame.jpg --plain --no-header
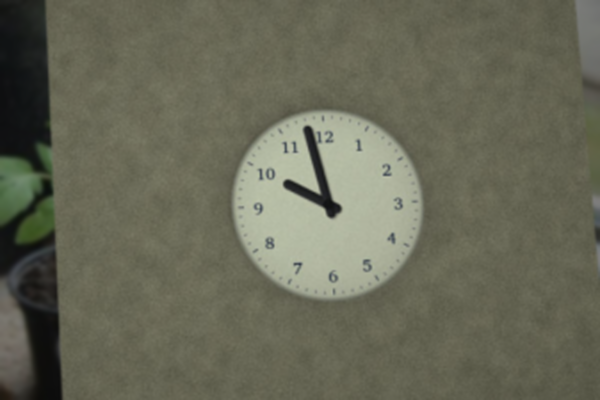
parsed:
9:58
